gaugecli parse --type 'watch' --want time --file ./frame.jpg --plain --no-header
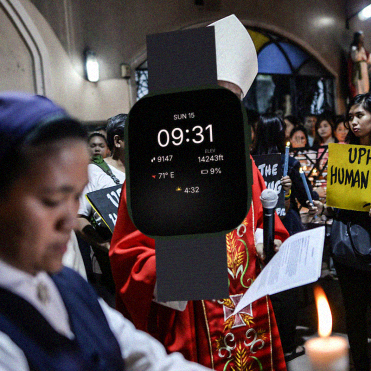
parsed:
9:31
